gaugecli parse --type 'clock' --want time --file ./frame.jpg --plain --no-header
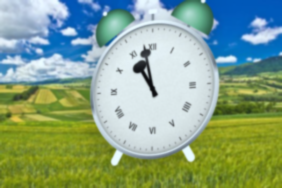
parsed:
10:58
